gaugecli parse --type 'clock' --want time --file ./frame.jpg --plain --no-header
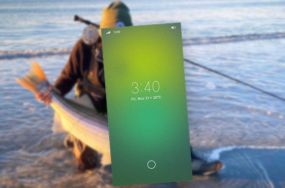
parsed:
3:40
